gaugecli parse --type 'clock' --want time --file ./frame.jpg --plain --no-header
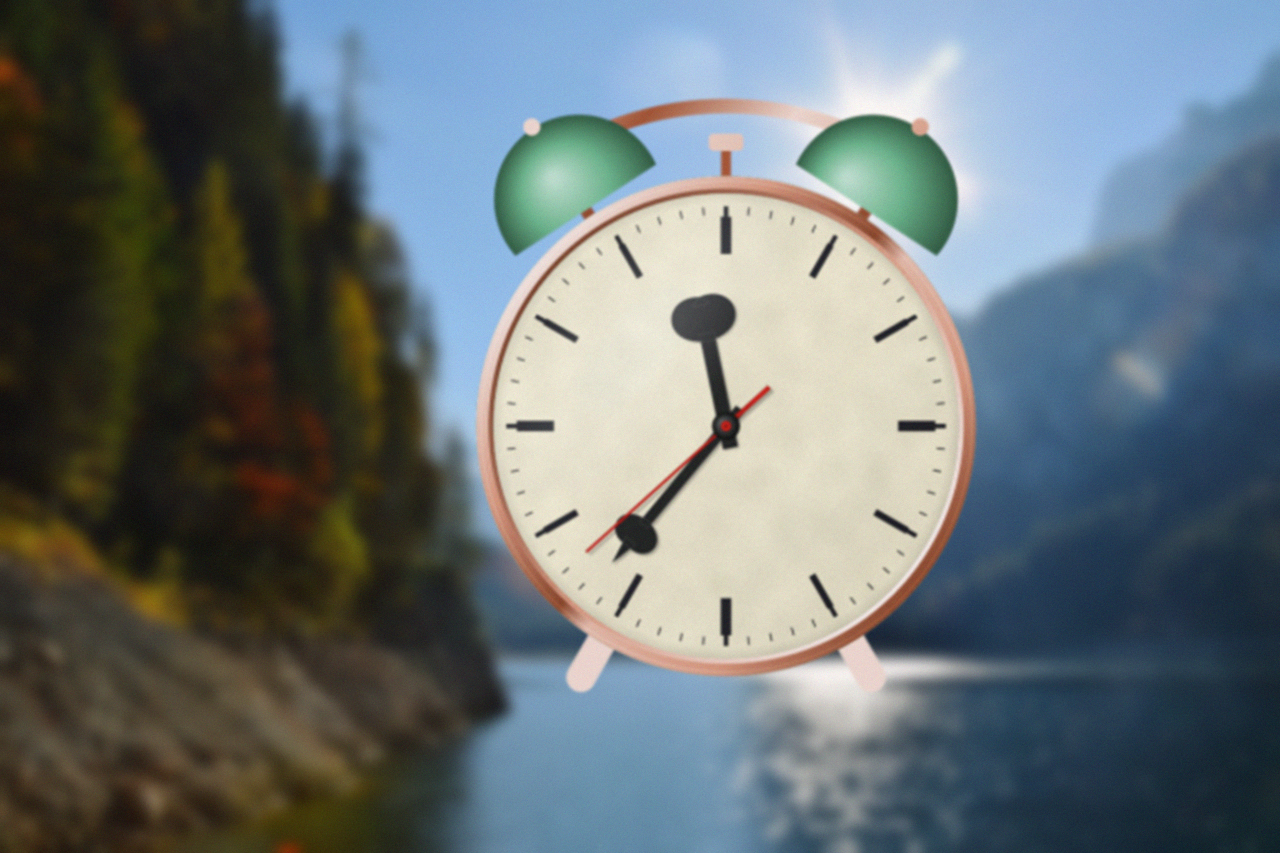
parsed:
11:36:38
